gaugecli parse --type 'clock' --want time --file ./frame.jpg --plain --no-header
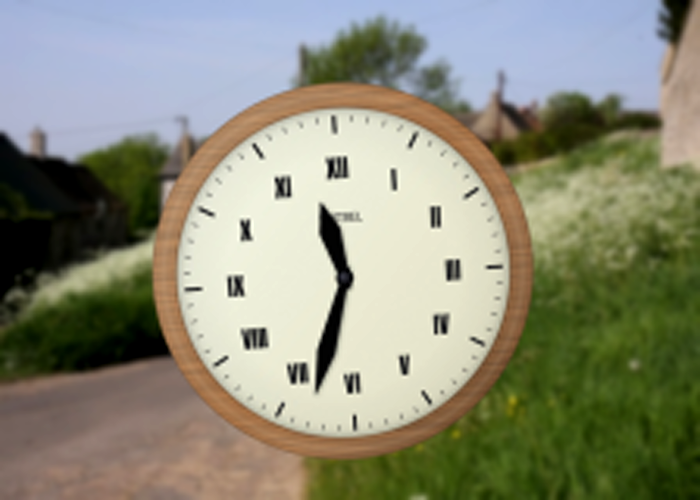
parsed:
11:33
